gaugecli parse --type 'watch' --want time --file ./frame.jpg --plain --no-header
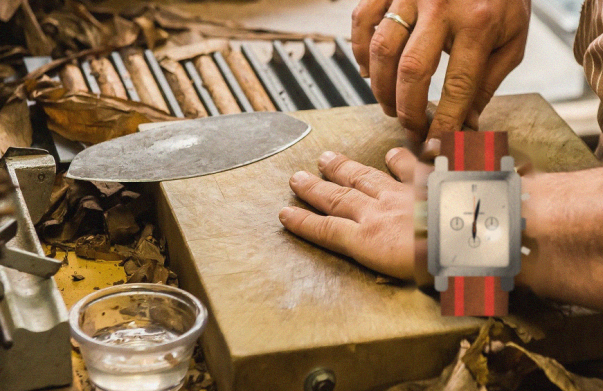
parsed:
6:02
